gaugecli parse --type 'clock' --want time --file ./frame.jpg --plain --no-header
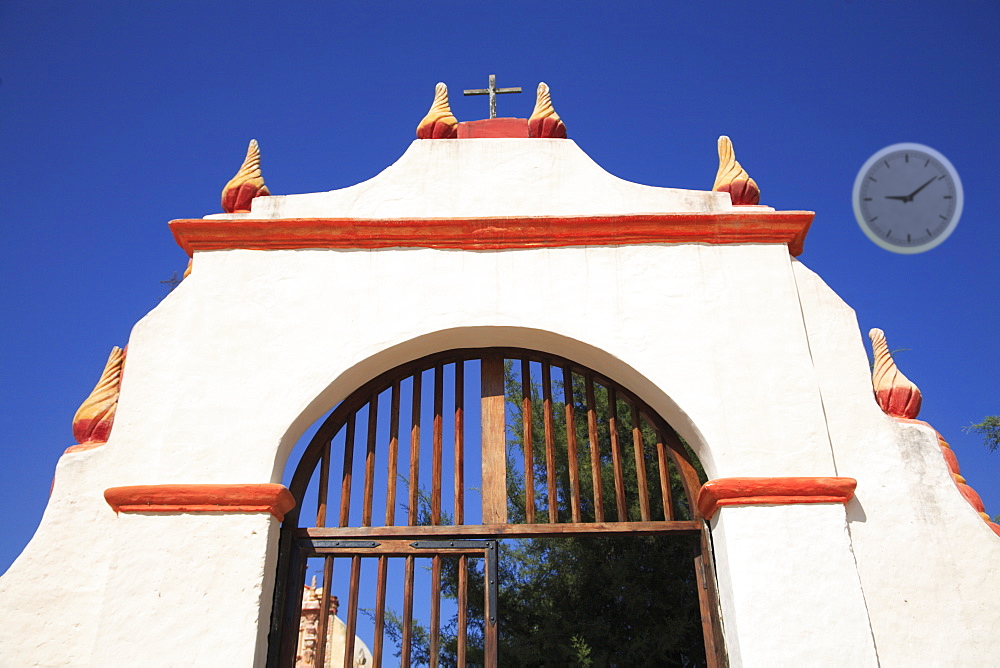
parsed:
9:09
